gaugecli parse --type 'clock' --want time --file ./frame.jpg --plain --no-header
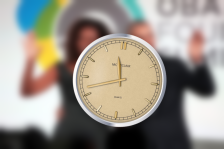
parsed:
11:42
